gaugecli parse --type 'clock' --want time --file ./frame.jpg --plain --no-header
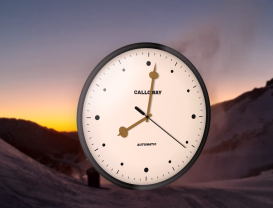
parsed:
8:01:21
